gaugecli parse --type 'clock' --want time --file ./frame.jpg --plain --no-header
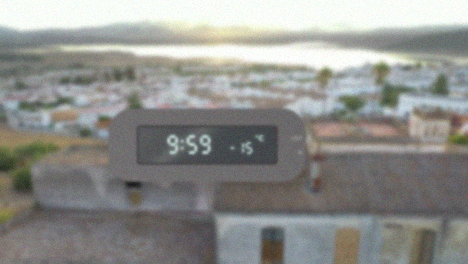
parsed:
9:59
